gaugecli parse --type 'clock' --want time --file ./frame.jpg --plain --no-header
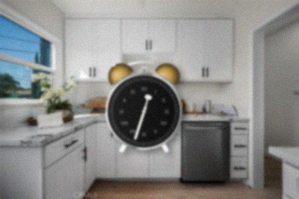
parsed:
12:33
